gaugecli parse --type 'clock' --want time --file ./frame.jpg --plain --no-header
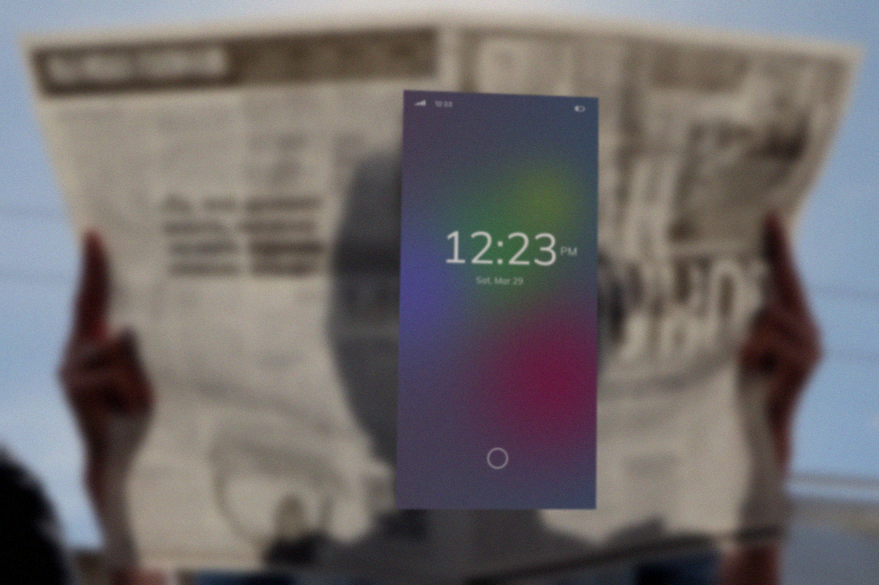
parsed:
12:23
